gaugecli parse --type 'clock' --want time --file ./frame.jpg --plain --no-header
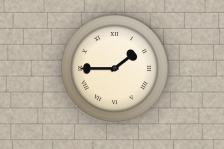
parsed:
1:45
